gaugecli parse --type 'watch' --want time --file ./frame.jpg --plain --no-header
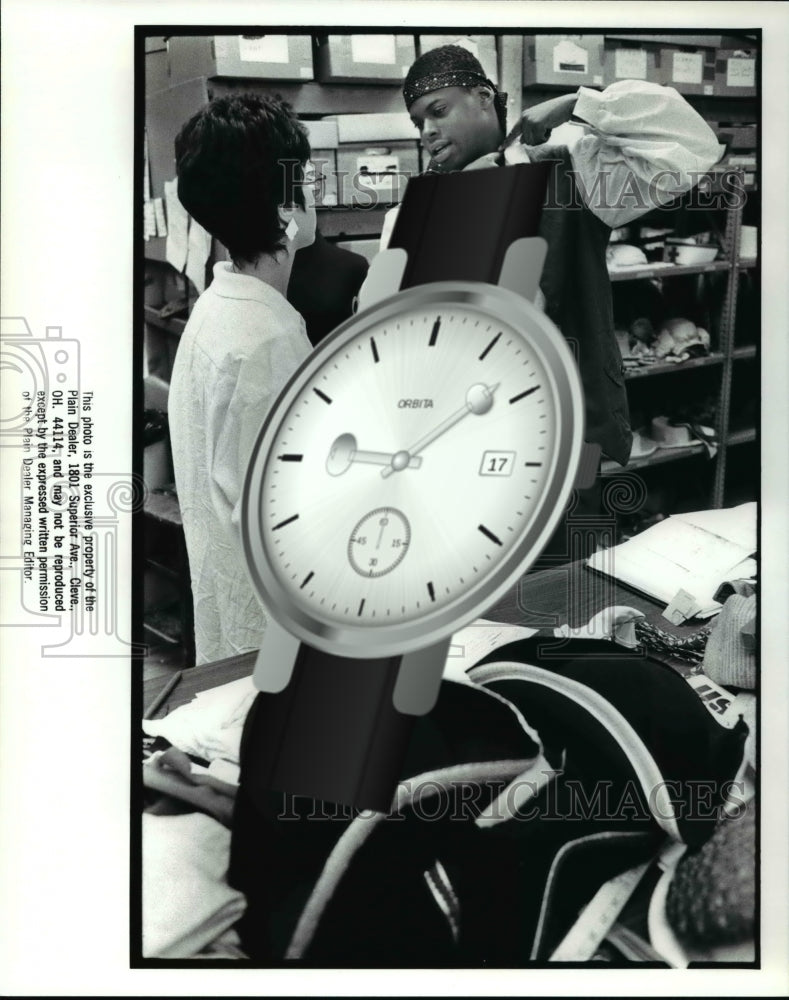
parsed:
9:08
